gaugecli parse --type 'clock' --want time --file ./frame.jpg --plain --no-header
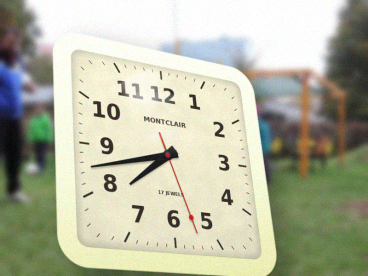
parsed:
7:42:27
